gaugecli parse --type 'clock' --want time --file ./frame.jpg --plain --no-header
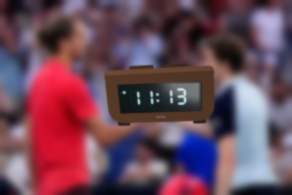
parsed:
11:13
